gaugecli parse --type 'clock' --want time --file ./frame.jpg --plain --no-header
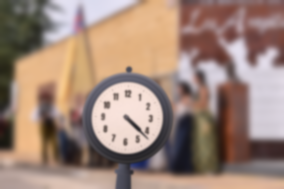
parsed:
4:22
